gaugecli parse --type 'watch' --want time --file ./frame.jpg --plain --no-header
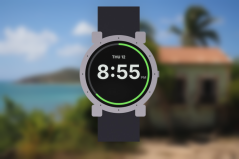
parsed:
8:55
